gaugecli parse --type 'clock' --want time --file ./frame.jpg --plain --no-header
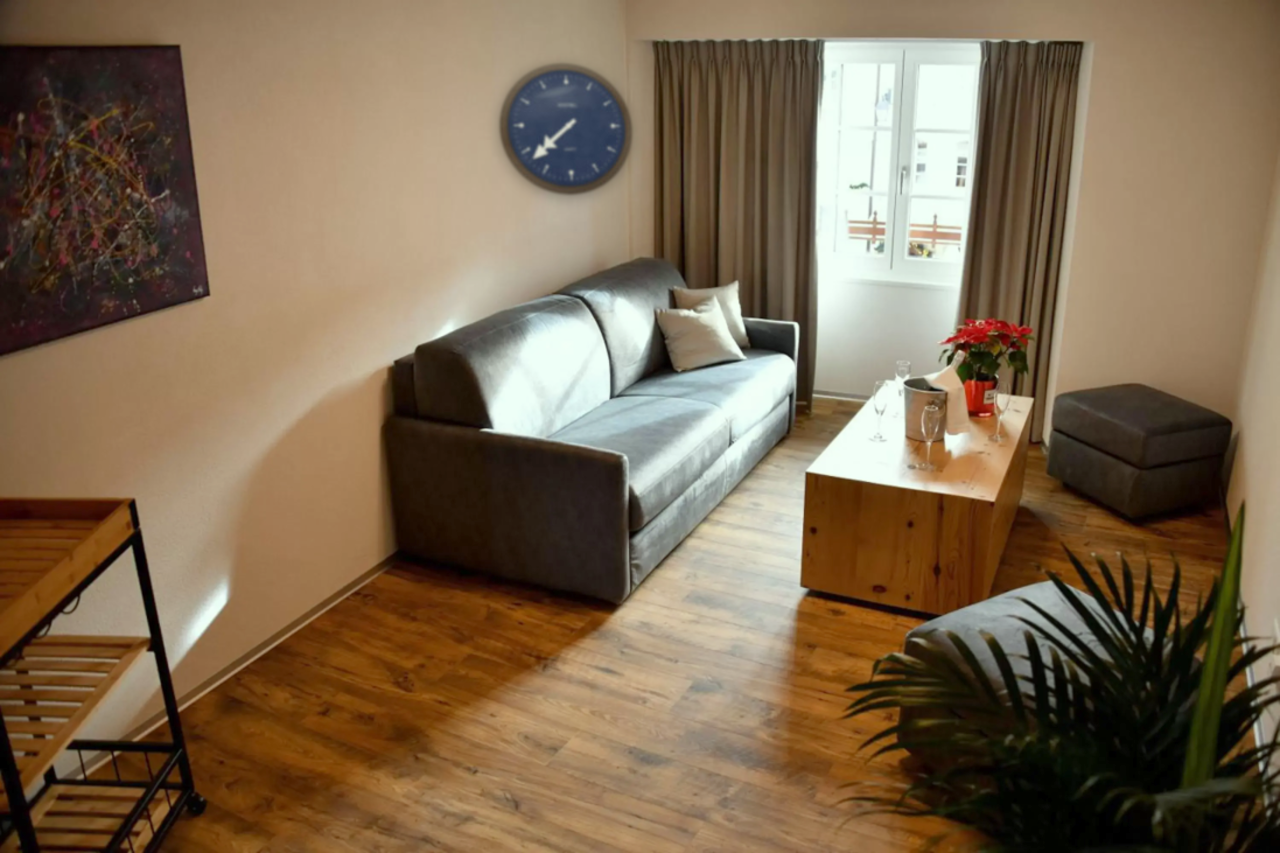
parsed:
7:38
